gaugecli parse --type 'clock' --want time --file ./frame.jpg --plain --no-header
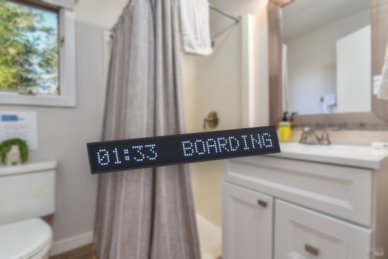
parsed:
1:33
